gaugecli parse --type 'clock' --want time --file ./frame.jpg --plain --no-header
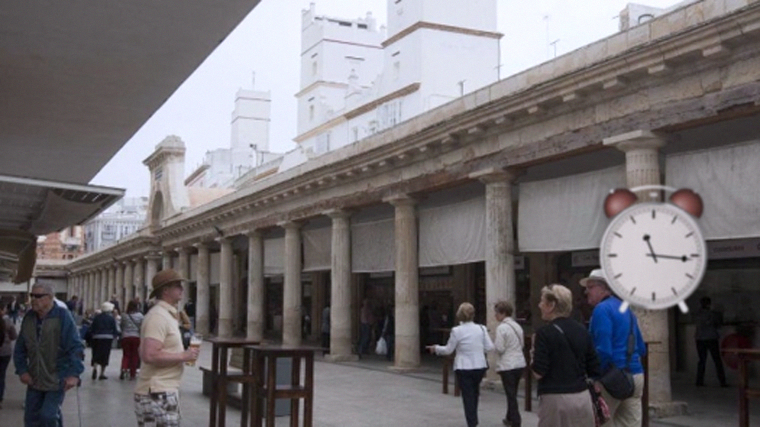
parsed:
11:16
